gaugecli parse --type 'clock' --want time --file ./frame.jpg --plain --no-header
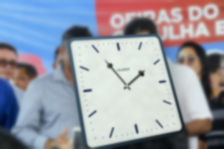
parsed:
1:55
